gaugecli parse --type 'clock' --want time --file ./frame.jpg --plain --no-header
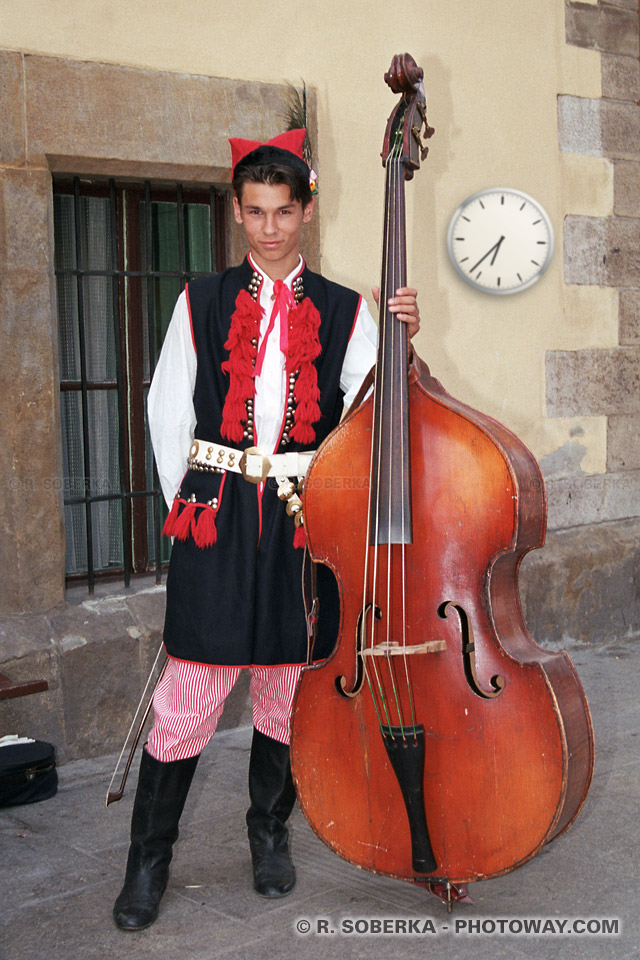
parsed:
6:37
